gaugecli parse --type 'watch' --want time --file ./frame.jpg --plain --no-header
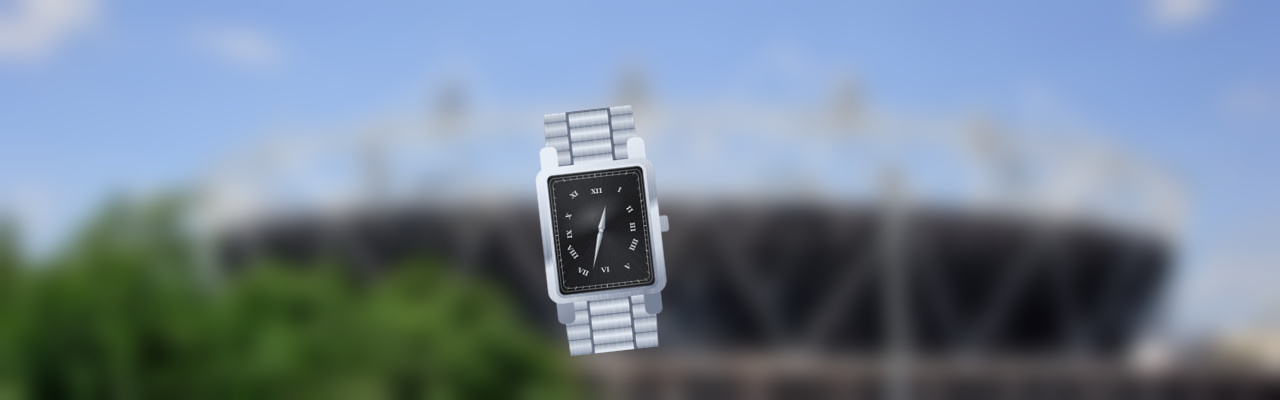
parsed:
12:33
